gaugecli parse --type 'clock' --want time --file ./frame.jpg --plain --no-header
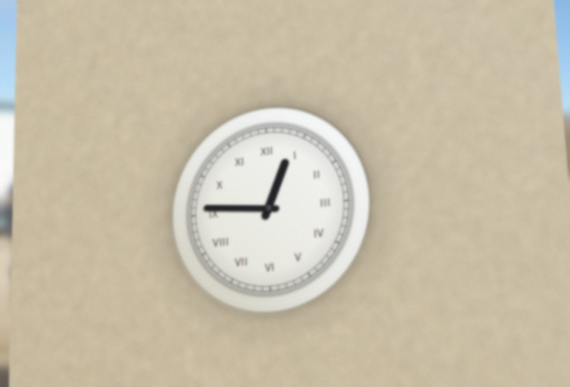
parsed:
12:46
